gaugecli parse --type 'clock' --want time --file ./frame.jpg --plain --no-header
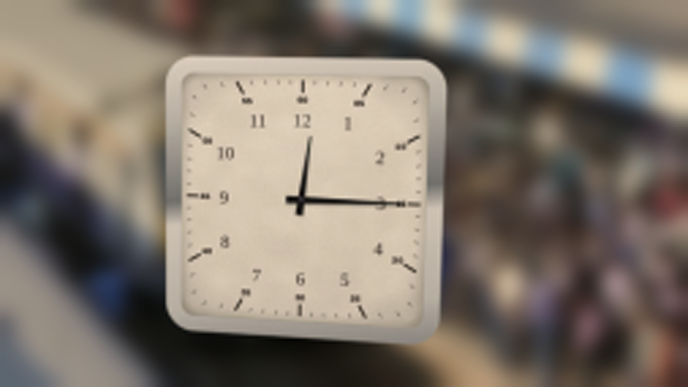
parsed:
12:15
